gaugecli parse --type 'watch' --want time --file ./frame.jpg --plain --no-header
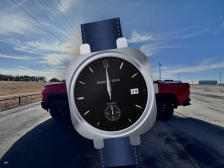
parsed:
12:00
